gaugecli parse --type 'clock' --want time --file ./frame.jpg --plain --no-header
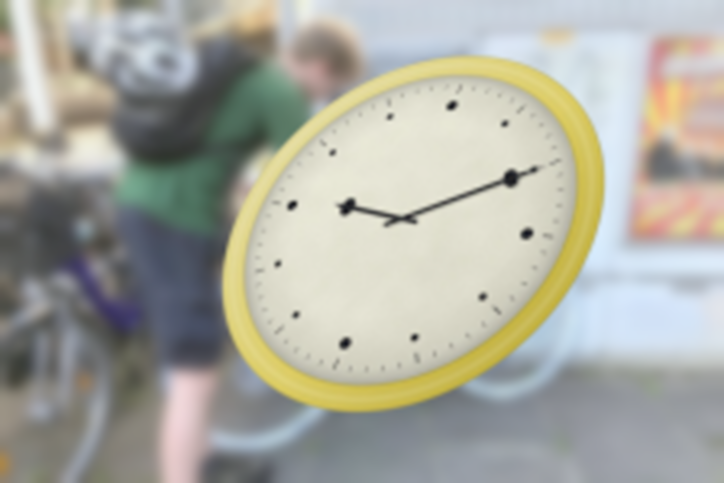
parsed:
9:10
